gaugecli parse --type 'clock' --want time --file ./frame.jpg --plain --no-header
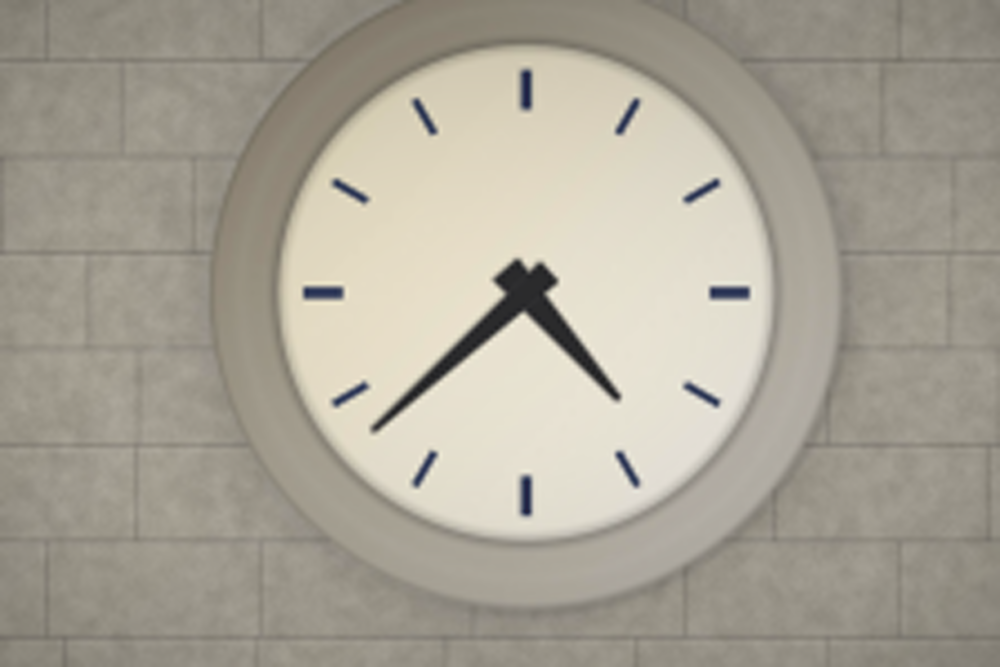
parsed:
4:38
